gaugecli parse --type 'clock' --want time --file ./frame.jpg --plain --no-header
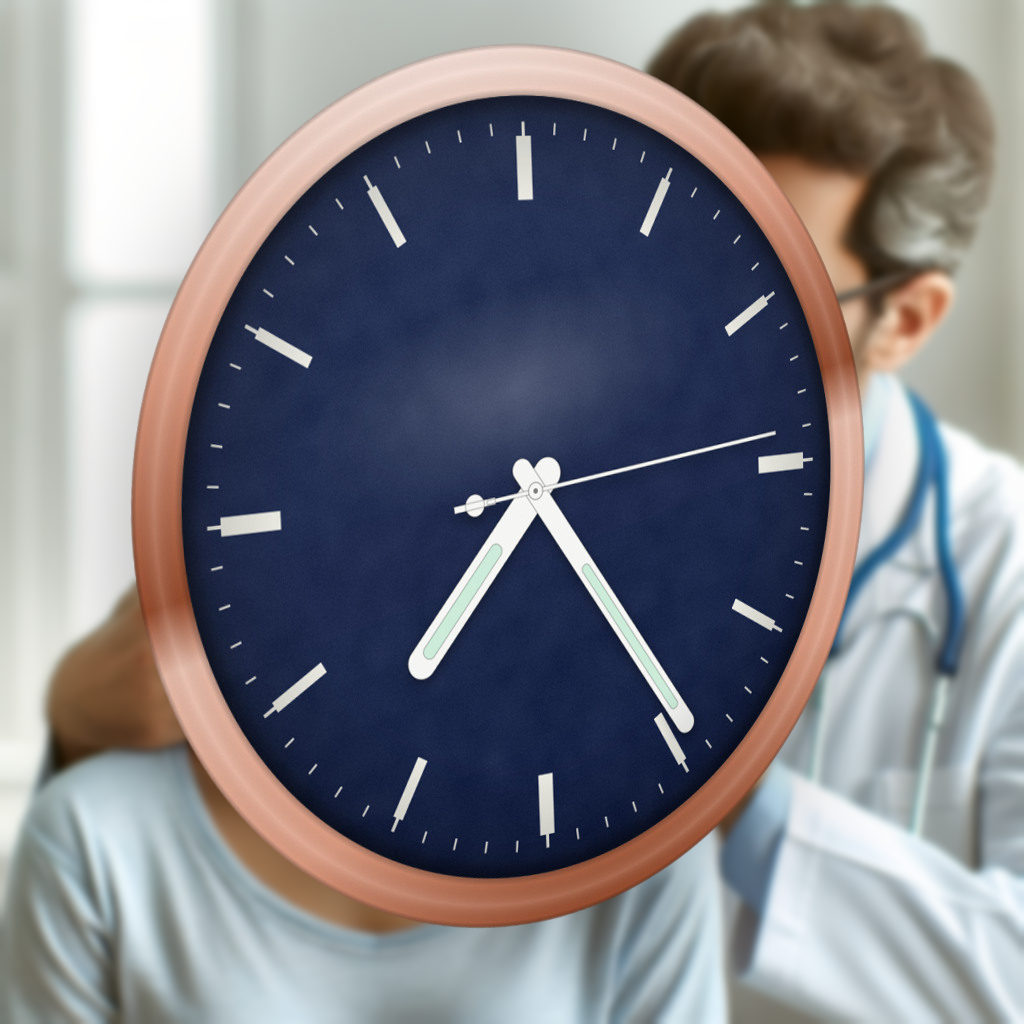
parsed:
7:24:14
